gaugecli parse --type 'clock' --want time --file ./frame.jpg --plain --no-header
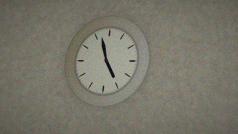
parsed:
4:57
